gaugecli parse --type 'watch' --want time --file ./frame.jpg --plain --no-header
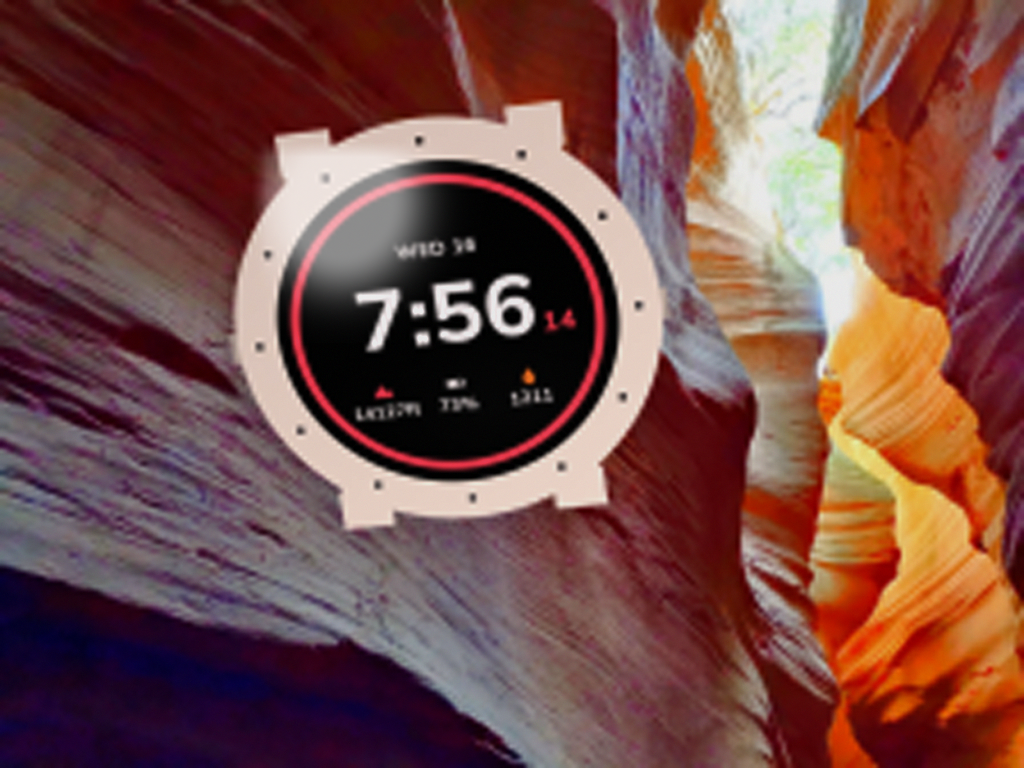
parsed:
7:56
